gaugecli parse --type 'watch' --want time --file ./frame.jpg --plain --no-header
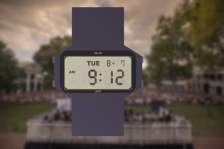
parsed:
9:12
